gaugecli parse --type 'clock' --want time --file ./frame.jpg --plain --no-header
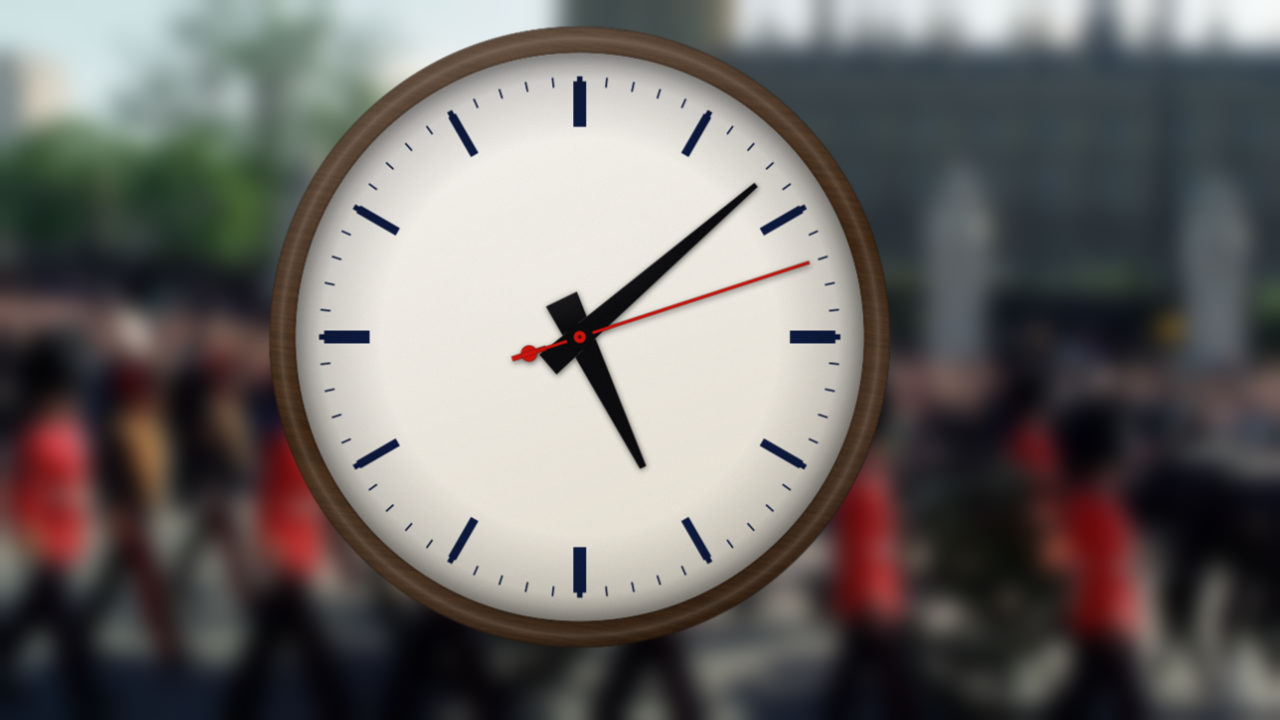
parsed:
5:08:12
